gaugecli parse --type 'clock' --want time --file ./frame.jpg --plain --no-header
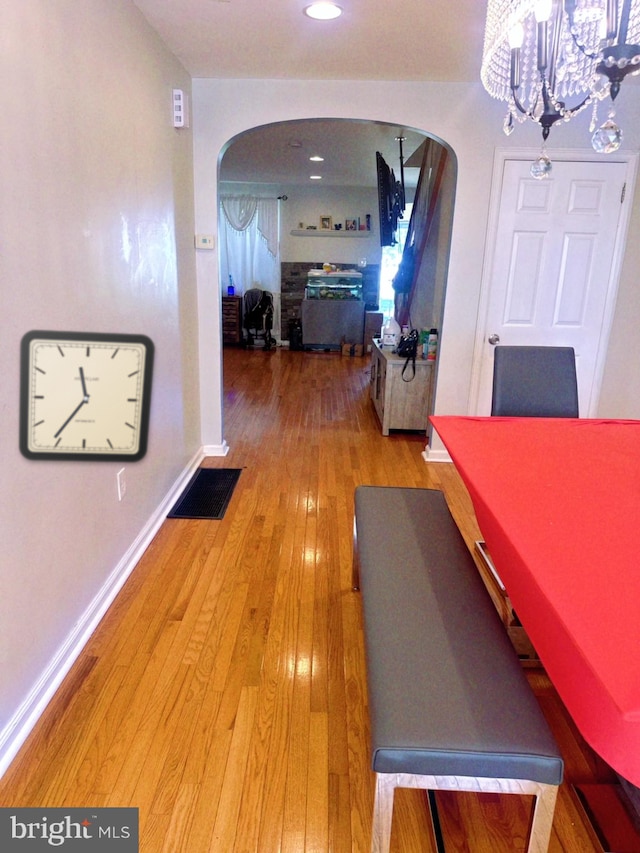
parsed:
11:36
